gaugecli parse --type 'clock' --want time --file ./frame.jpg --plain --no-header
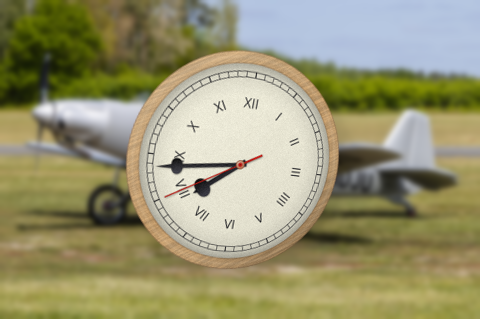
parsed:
7:43:40
